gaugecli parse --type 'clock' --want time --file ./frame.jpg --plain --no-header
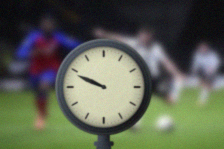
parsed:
9:49
